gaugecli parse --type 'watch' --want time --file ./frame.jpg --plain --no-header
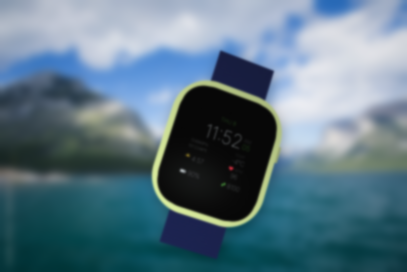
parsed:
11:52
